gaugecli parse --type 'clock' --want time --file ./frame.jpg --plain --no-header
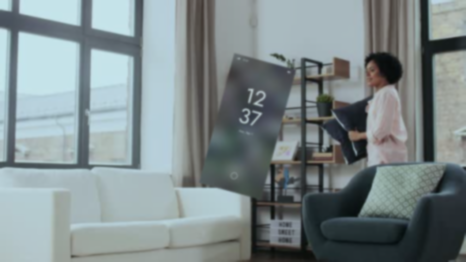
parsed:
12:37
